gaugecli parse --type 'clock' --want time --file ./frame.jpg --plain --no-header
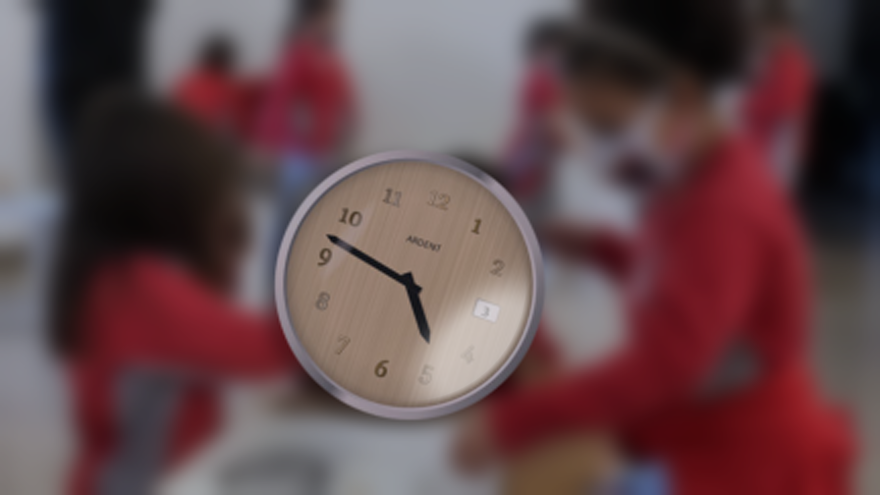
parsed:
4:47
